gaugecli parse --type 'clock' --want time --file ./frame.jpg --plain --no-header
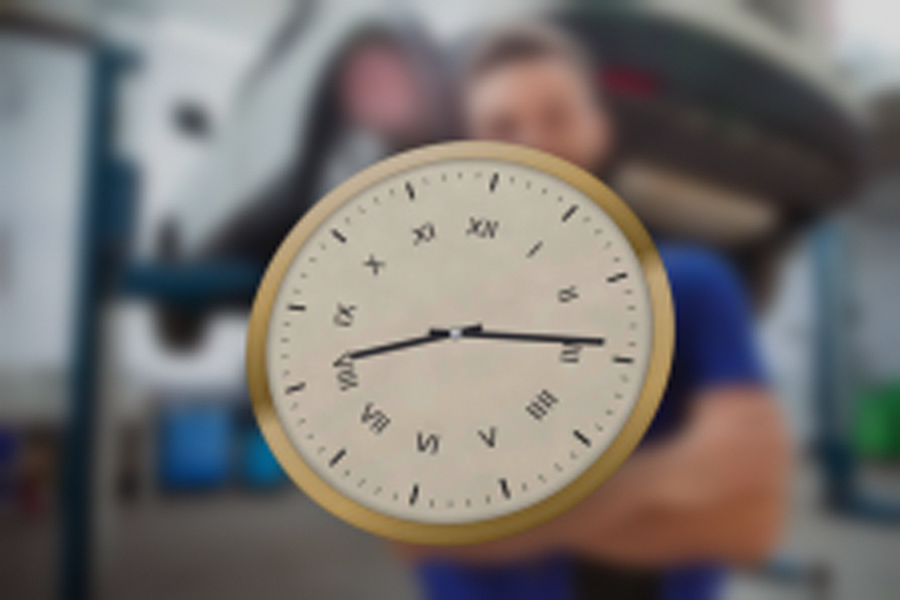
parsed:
8:14
